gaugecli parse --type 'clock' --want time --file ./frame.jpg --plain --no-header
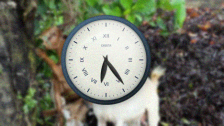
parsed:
6:24
